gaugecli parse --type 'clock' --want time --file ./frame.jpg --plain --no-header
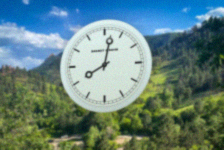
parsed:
8:02
